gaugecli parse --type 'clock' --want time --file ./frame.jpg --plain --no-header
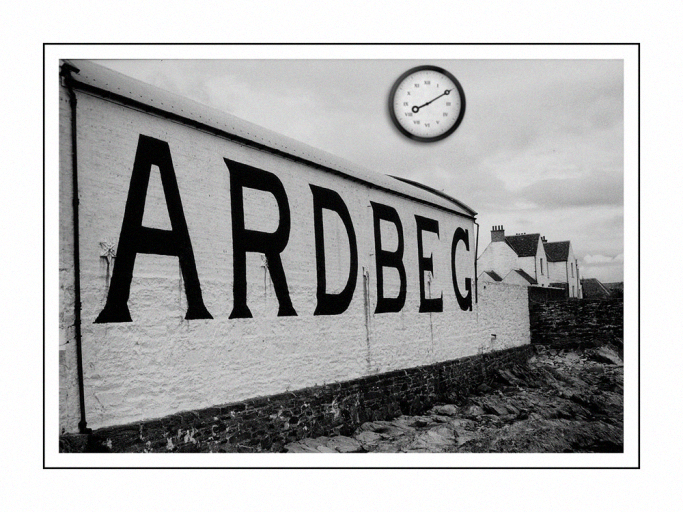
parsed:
8:10
